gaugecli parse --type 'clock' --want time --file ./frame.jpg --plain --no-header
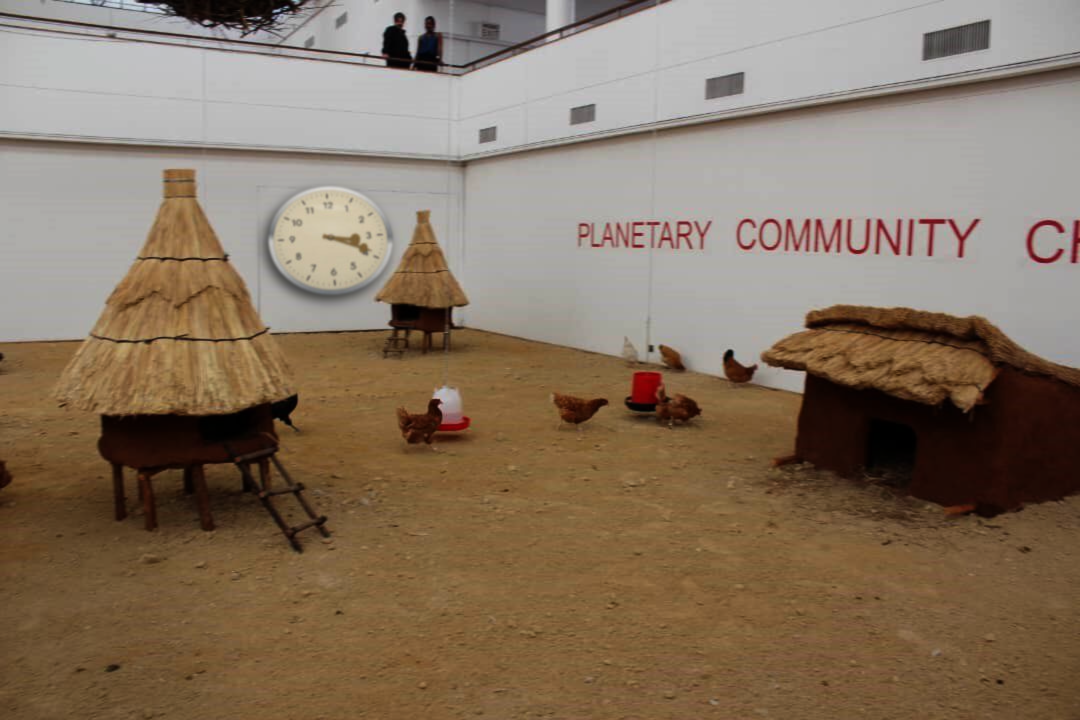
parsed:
3:19
